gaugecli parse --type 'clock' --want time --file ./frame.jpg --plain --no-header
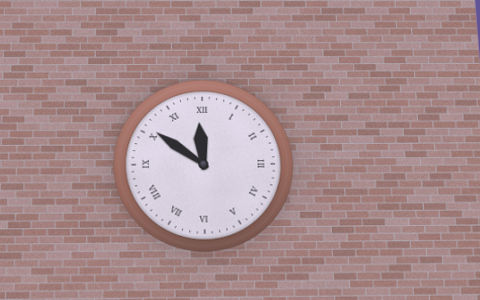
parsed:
11:51
